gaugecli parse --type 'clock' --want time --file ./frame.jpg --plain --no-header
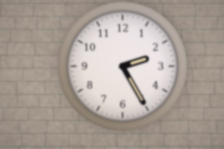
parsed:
2:25
